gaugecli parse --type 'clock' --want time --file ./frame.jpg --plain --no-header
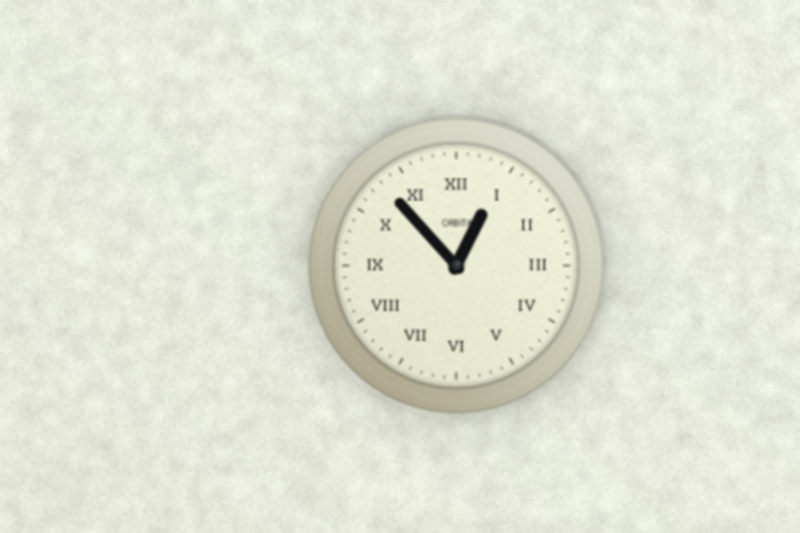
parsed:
12:53
